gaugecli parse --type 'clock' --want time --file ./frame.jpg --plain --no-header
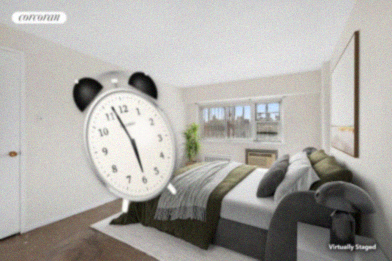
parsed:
5:57
